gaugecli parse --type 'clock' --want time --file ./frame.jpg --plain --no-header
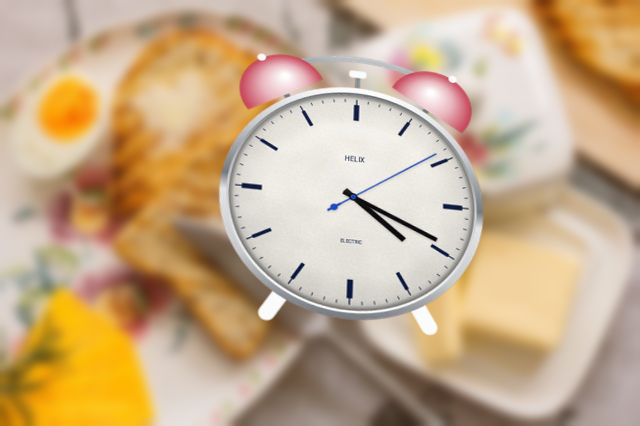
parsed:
4:19:09
